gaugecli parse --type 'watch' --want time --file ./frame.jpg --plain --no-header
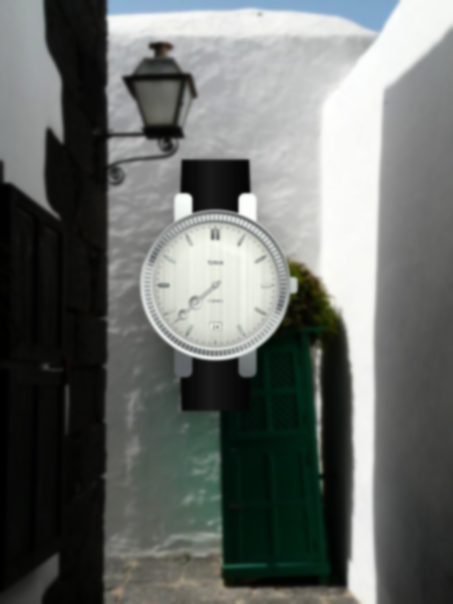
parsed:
7:38
